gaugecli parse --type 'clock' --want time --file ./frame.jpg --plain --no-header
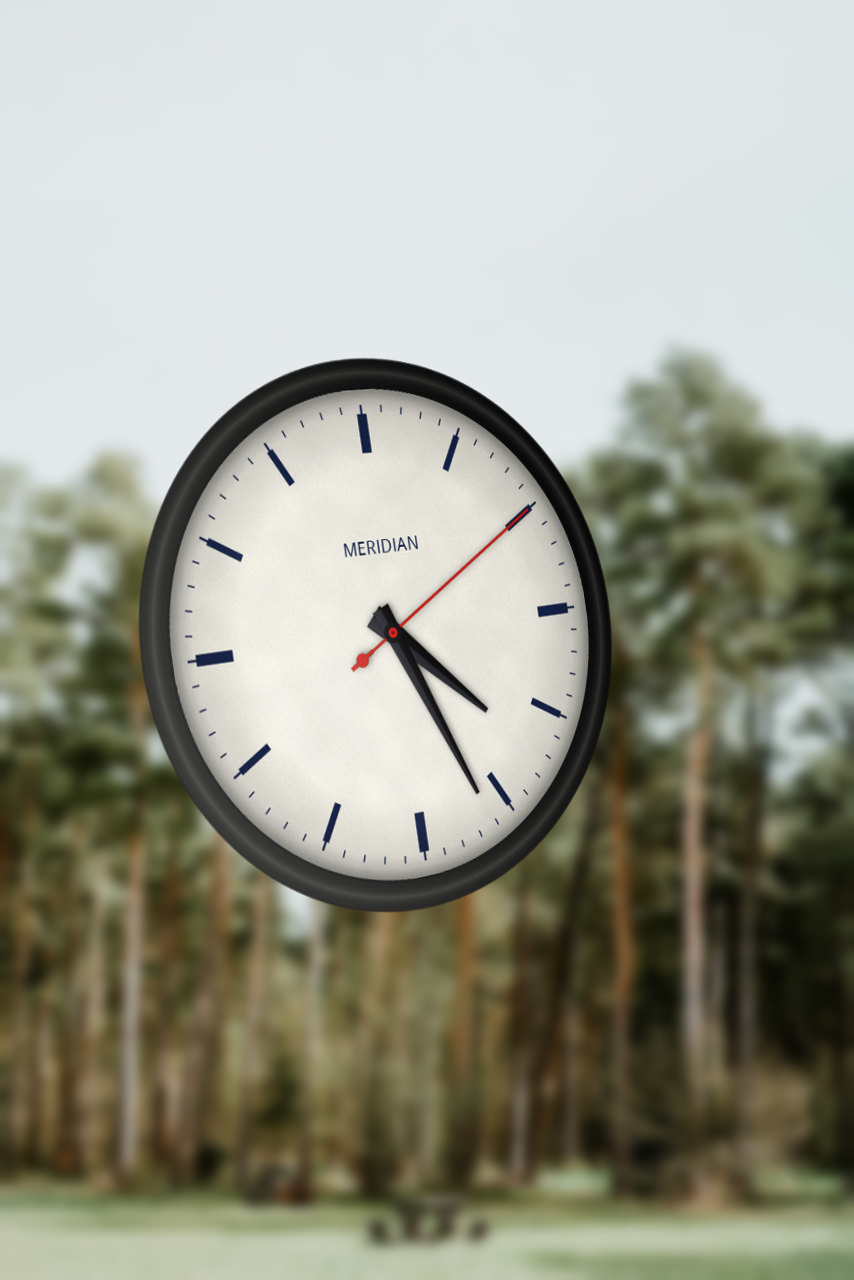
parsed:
4:26:10
